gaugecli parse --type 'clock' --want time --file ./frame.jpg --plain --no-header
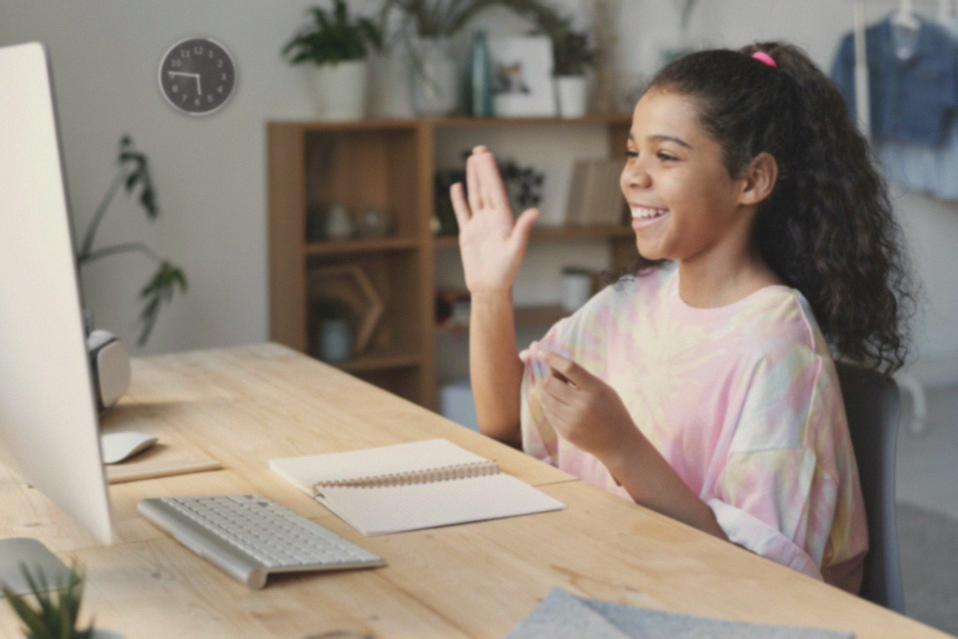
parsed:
5:46
